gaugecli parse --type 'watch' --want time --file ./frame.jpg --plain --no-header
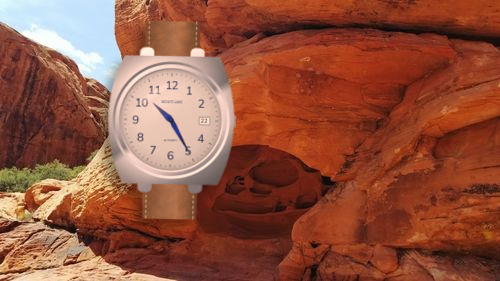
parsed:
10:25
